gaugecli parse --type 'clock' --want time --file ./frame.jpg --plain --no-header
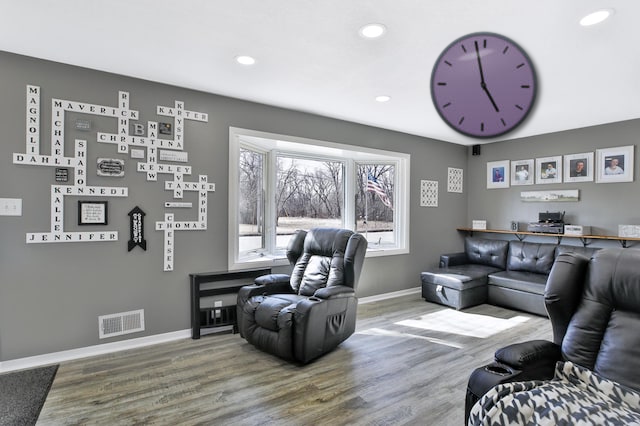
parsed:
4:58
